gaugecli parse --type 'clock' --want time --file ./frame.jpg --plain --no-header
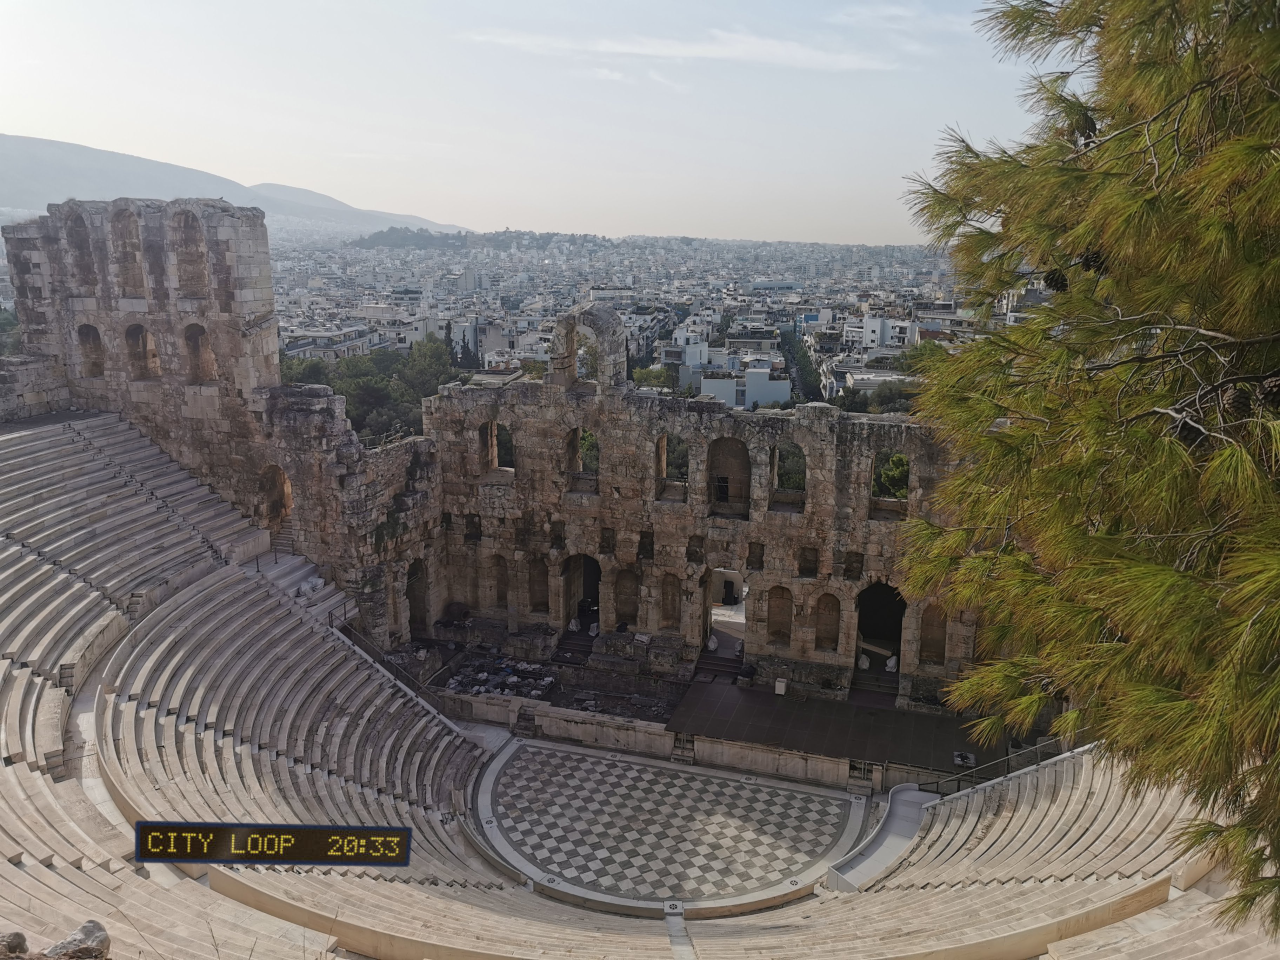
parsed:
20:33
